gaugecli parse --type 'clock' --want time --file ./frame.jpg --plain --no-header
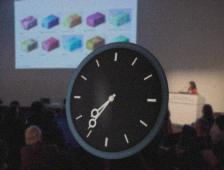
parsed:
7:36
